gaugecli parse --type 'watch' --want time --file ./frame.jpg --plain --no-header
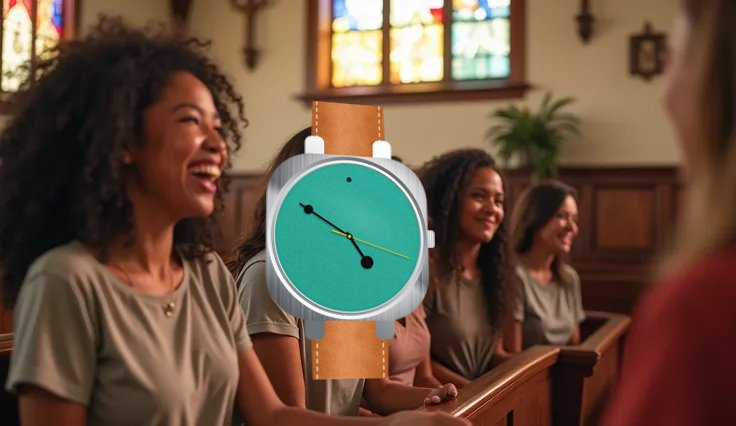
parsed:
4:50:18
